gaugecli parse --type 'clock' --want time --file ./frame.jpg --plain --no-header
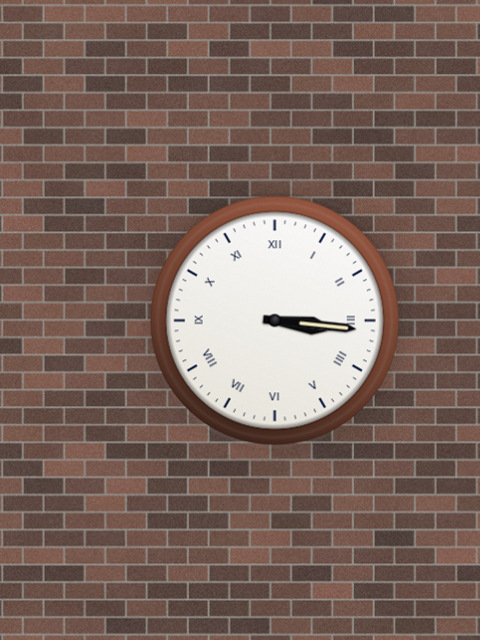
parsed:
3:16
